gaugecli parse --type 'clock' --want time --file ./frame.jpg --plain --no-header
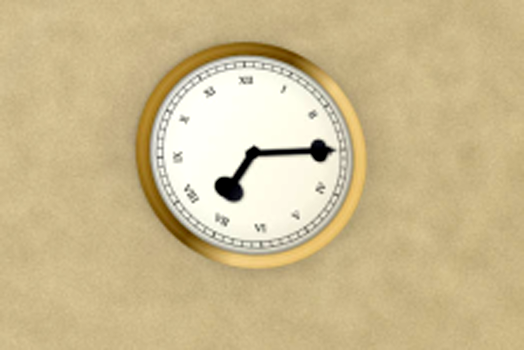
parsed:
7:15
